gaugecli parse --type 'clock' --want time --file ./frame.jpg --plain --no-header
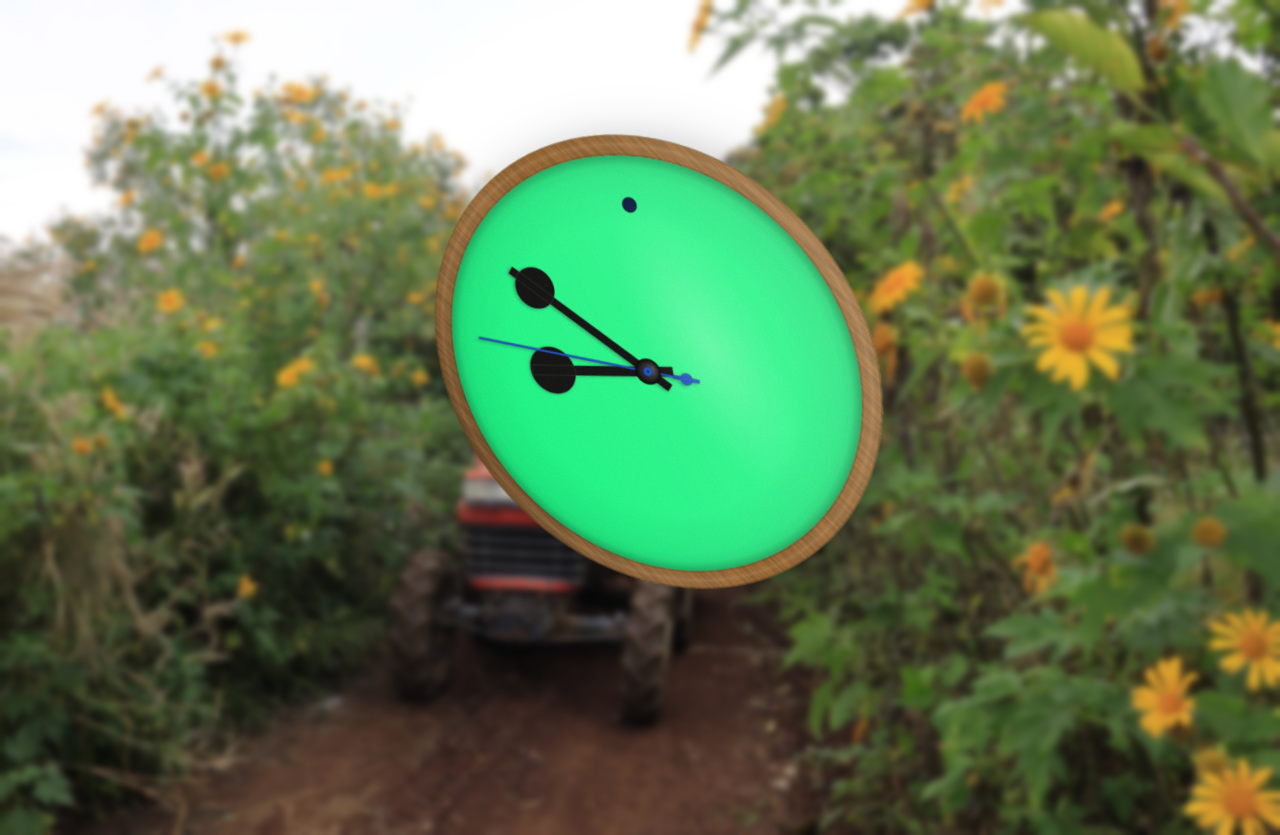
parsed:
8:50:46
